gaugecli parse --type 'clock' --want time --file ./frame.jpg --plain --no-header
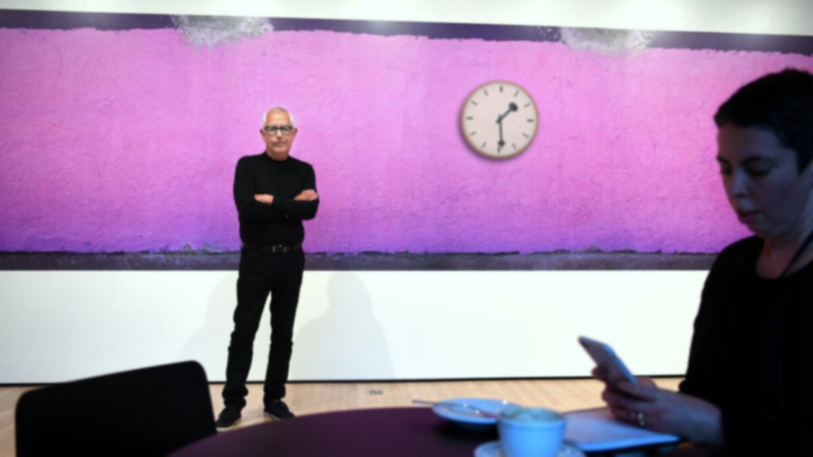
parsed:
1:29
